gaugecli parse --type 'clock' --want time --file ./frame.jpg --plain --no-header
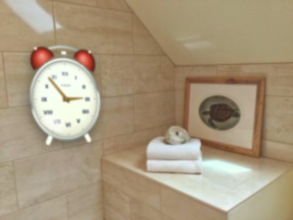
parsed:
2:53
